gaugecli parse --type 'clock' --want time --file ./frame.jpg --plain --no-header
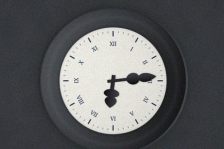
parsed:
6:14
